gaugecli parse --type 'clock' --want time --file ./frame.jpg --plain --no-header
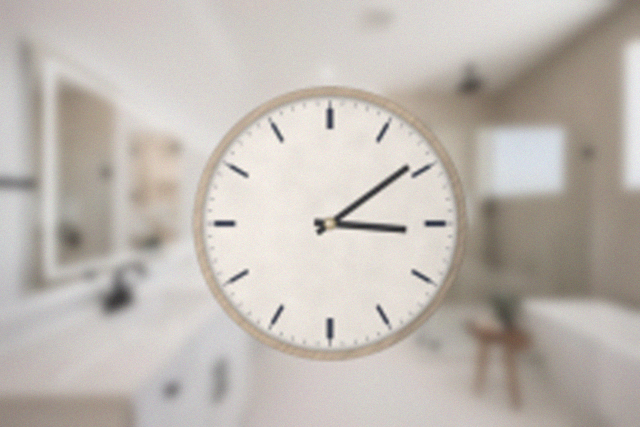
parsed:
3:09
